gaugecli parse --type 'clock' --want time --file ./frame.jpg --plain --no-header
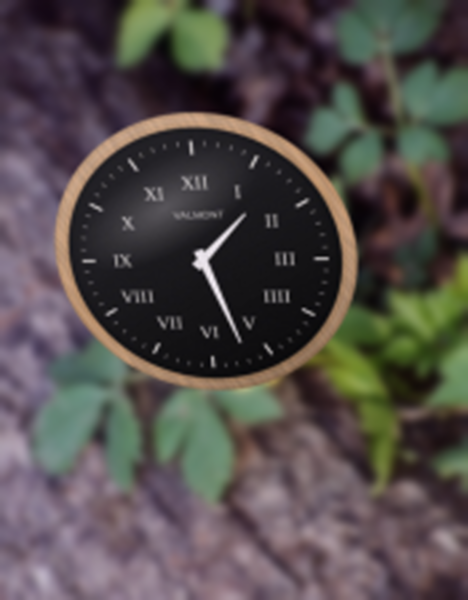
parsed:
1:27
